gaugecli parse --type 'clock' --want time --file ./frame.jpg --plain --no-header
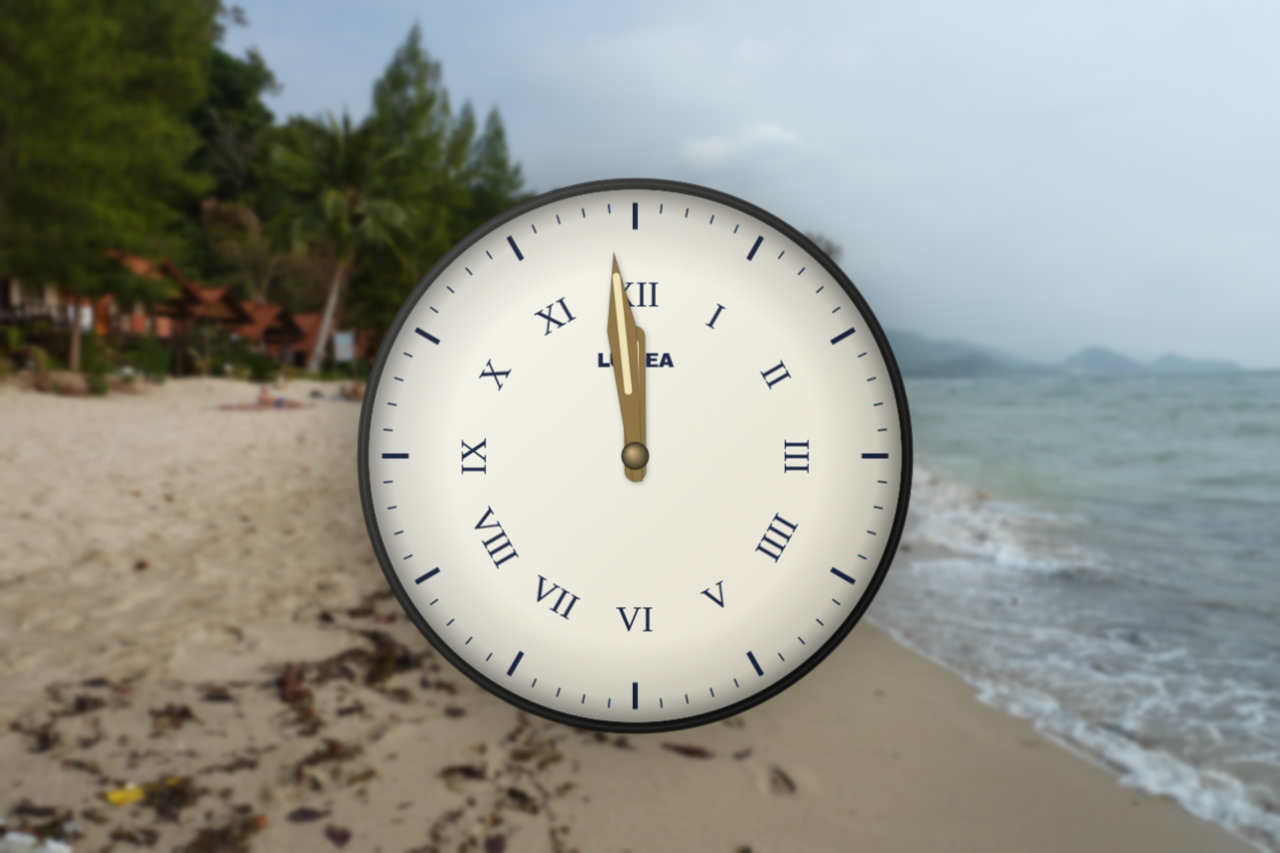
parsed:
11:59
